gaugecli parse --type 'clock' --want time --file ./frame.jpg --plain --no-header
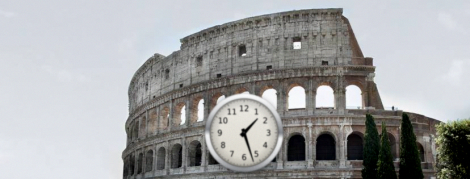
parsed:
1:27
